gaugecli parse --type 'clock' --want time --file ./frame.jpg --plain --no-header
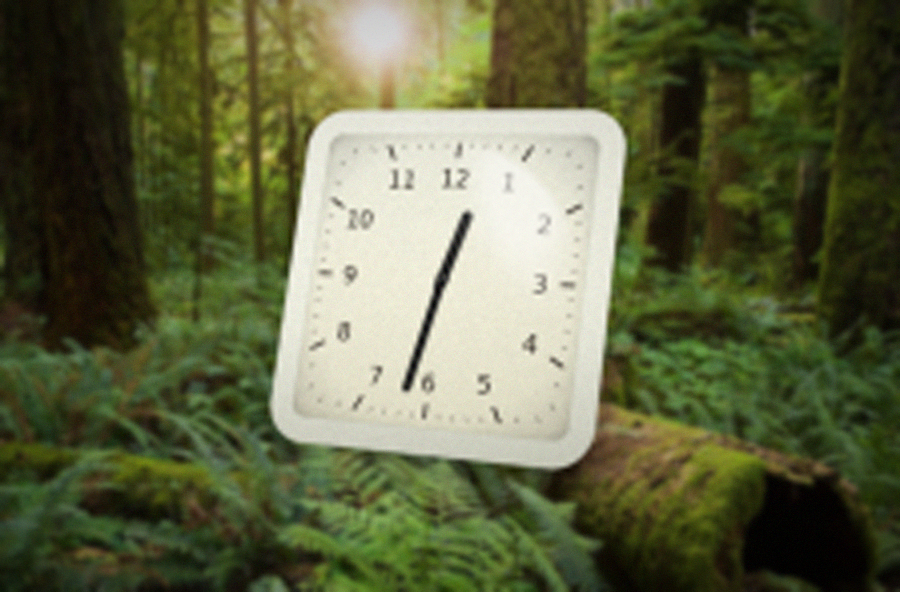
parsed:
12:32
